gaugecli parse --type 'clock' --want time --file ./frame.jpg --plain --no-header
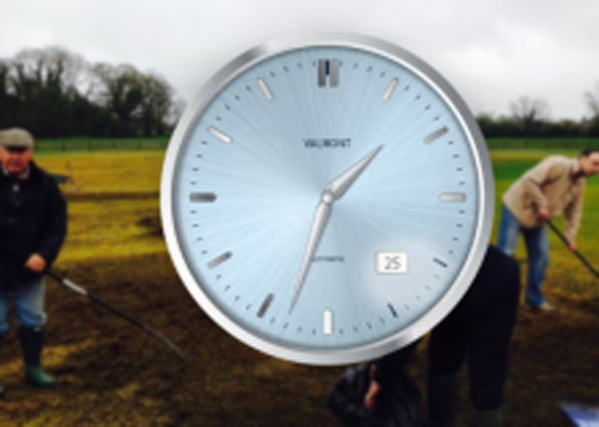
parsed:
1:33
